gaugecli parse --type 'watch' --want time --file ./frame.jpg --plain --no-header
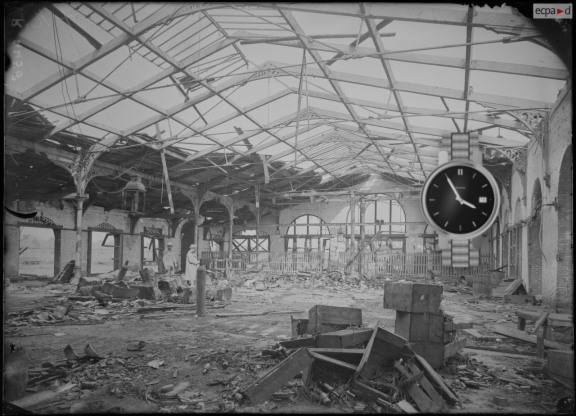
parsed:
3:55
